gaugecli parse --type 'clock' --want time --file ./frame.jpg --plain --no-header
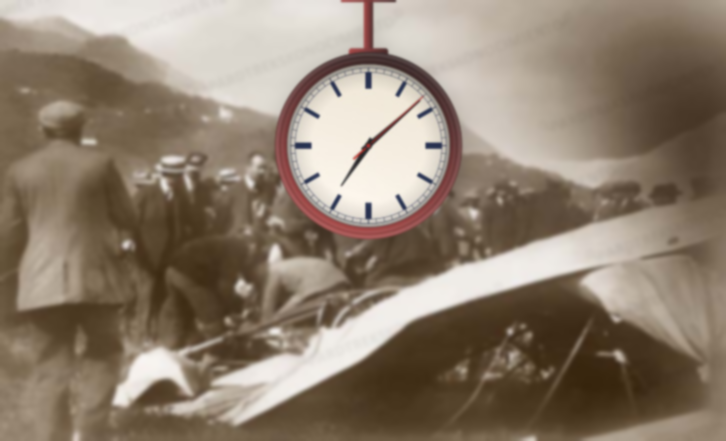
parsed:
7:08:08
